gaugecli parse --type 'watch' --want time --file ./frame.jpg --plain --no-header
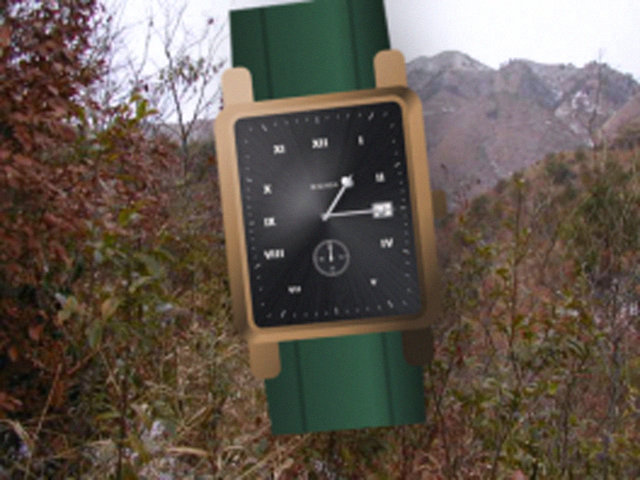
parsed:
1:15
